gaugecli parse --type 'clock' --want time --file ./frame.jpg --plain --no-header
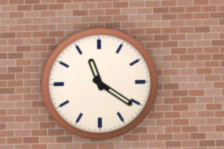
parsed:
11:21
